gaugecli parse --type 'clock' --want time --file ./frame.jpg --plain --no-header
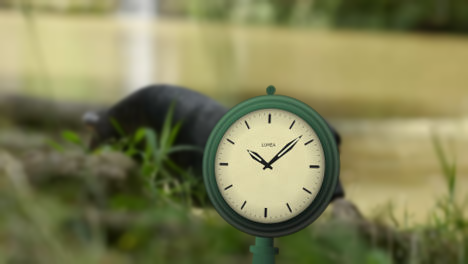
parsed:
10:08
